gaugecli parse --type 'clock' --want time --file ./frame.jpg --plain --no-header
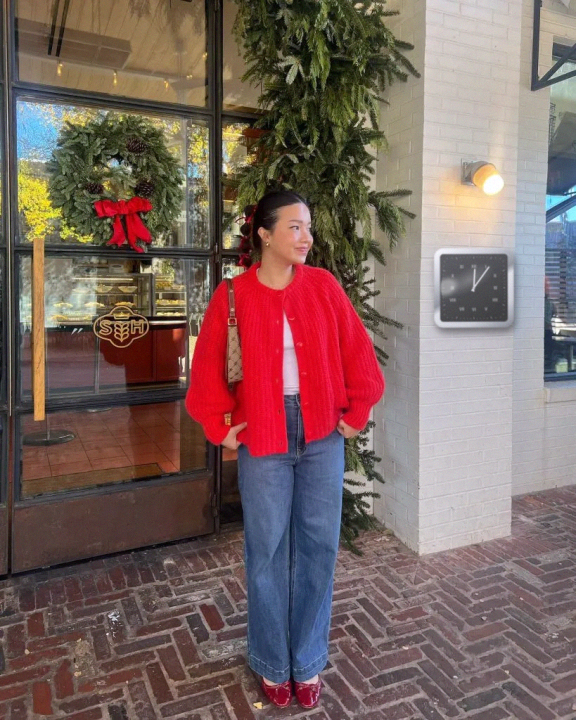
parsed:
12:06
